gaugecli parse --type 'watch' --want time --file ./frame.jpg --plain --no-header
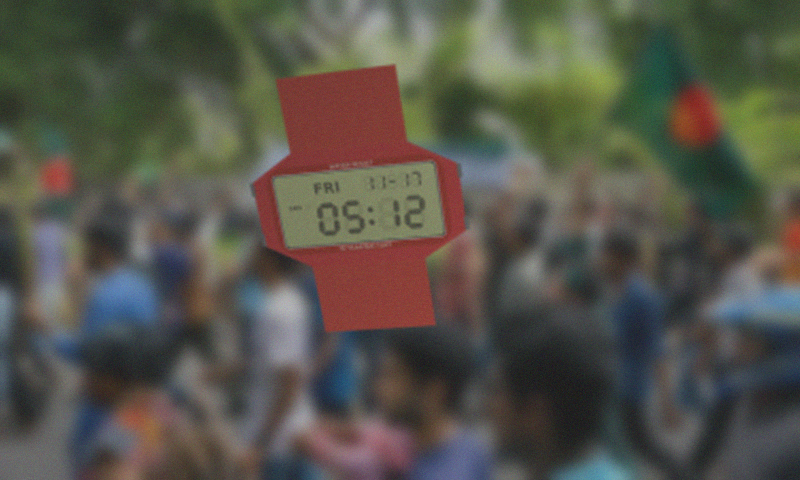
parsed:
5:12
